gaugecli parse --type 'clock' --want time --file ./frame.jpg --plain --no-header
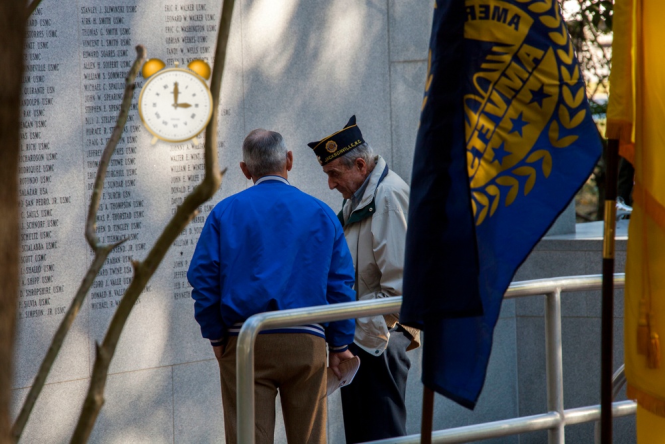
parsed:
3:00
